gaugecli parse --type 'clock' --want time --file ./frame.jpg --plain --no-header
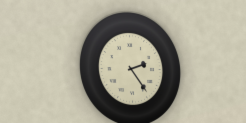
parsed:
2:24
